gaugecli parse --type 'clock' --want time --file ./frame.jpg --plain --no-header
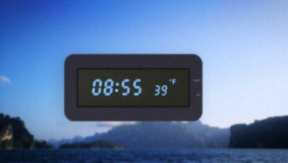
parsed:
8:55
